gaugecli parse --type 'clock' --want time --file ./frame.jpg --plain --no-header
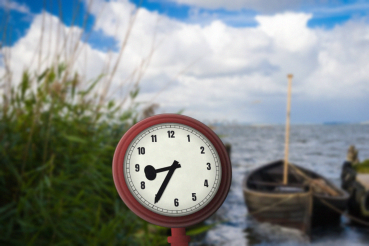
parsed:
8:35
